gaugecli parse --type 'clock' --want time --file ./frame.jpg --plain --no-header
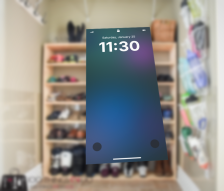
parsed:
11:30
